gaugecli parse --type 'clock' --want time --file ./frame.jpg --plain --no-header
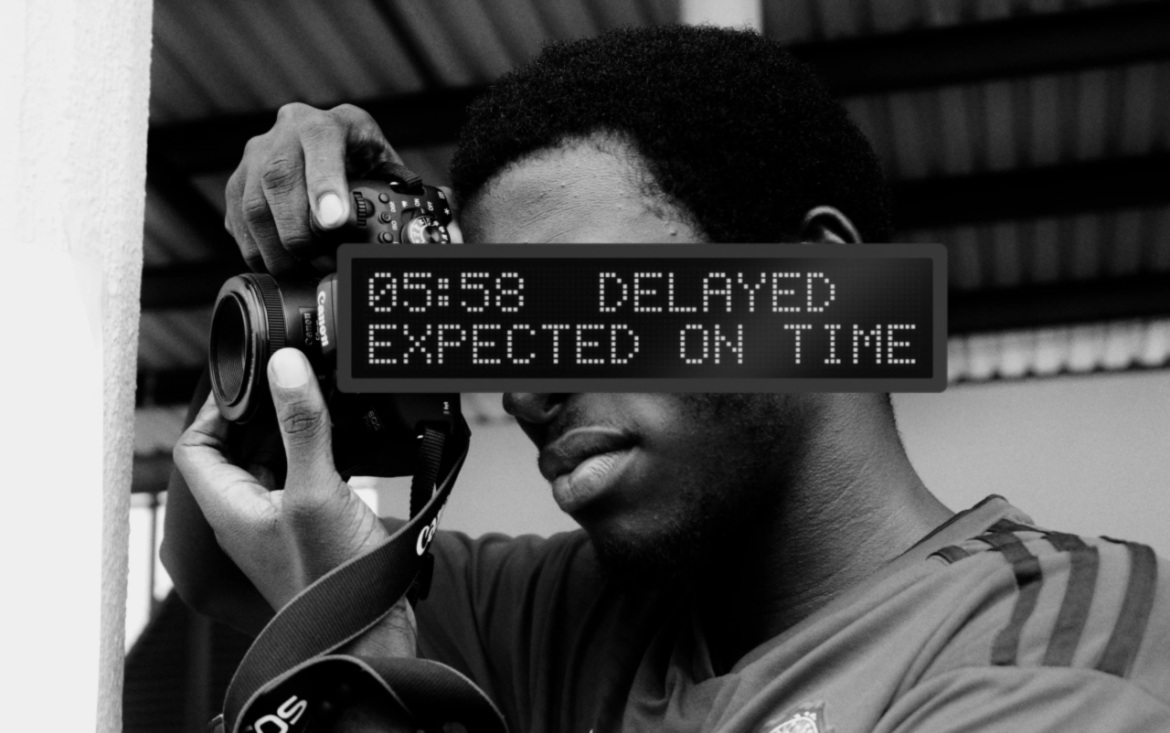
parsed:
5:58
